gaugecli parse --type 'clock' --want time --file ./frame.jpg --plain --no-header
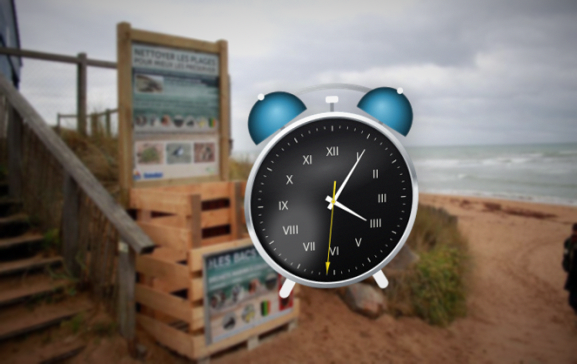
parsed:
4:05:31
